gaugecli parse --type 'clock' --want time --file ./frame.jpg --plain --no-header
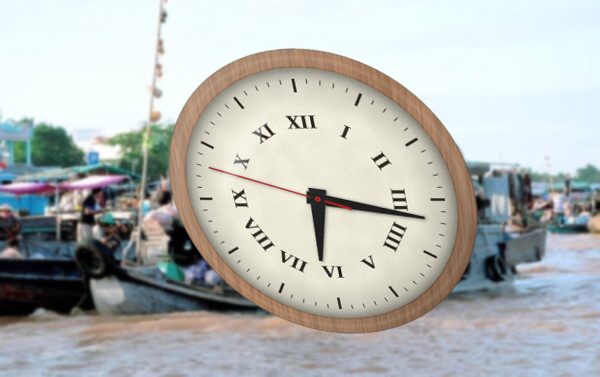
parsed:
6:16:48
